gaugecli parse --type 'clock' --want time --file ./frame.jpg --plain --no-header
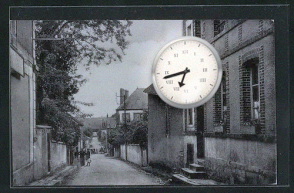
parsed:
6:43
